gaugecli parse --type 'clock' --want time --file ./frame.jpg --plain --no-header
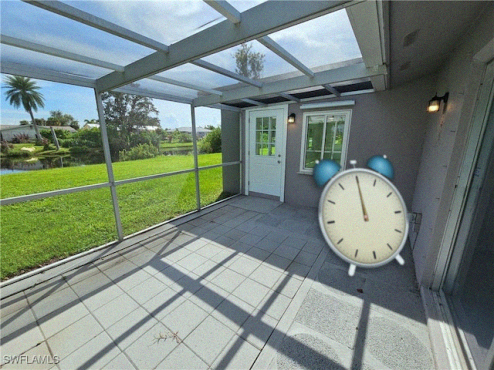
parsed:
12:00
